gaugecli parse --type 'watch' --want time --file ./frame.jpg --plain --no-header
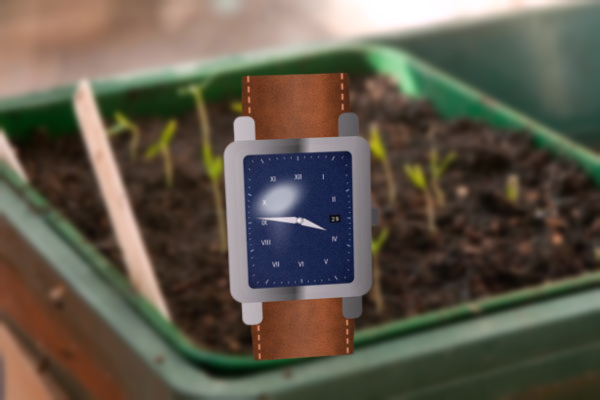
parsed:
3:46
